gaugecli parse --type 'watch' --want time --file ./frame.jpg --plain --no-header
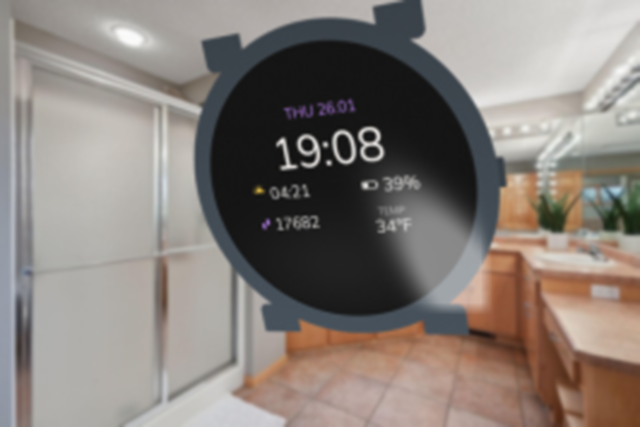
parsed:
19:08
